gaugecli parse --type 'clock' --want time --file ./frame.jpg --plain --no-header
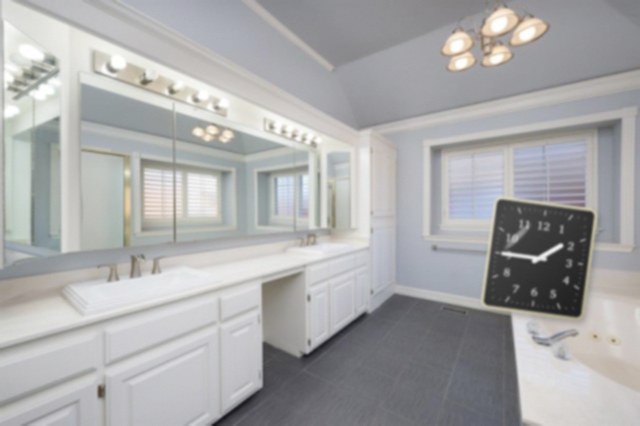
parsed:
1:45
